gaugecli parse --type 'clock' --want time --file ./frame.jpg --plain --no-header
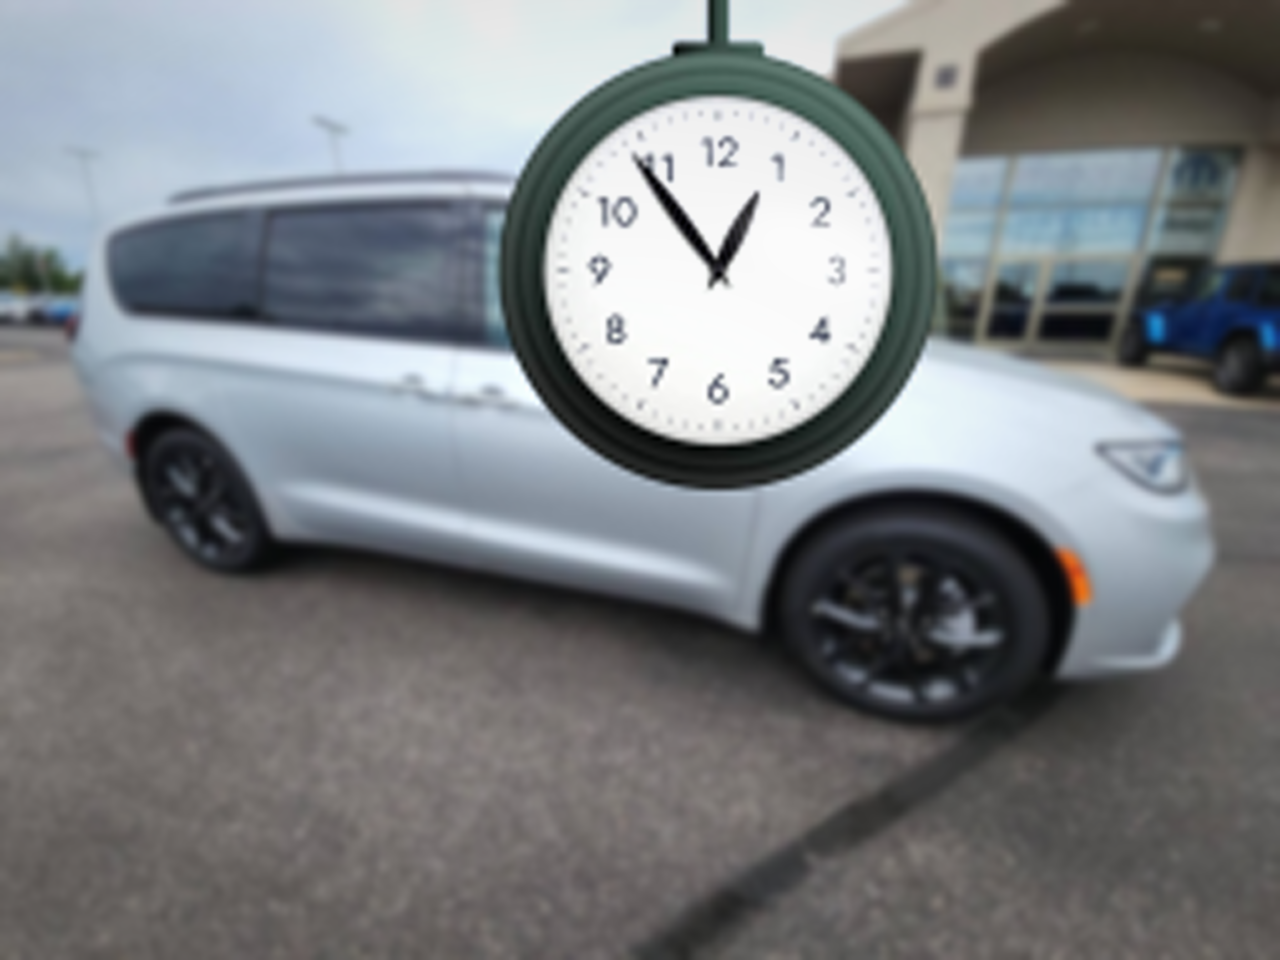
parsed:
12:54
